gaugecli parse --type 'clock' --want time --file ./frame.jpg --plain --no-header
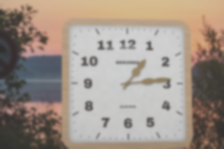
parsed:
1:14
